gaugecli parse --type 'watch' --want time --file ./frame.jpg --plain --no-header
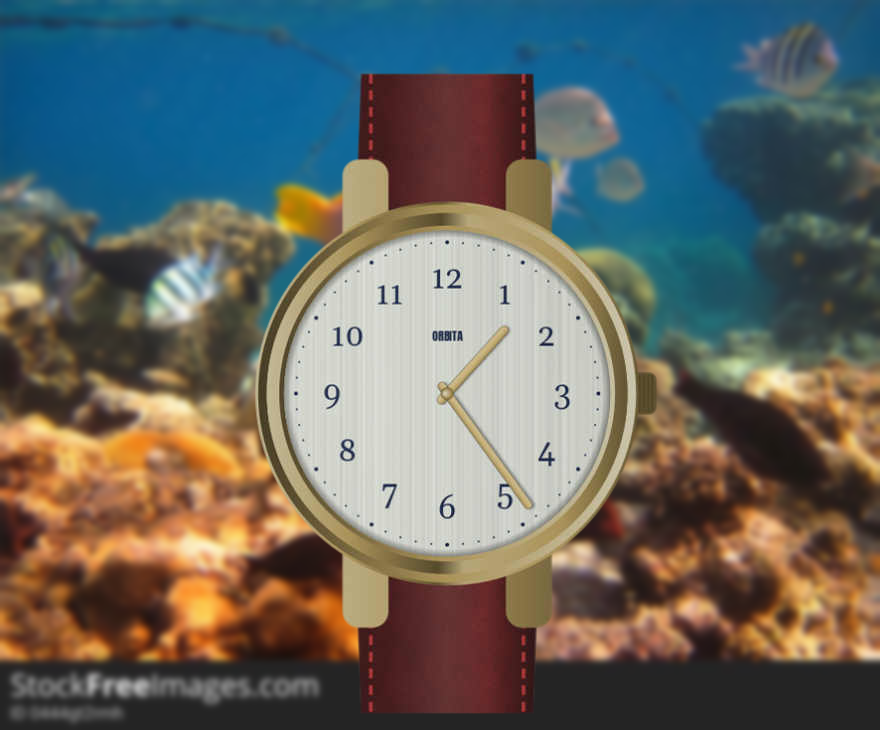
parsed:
1:24
